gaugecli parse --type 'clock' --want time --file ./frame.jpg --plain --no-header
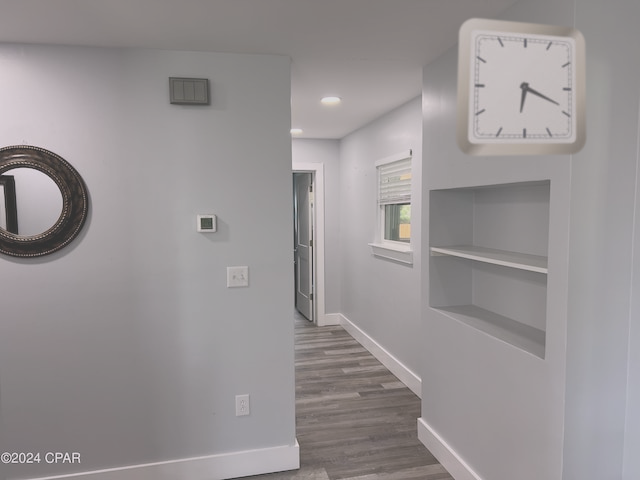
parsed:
6:19
